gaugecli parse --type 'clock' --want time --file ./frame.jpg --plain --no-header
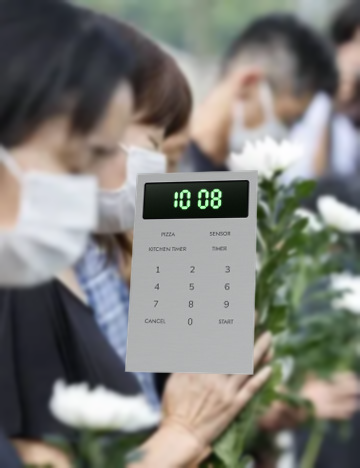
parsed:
10:08
